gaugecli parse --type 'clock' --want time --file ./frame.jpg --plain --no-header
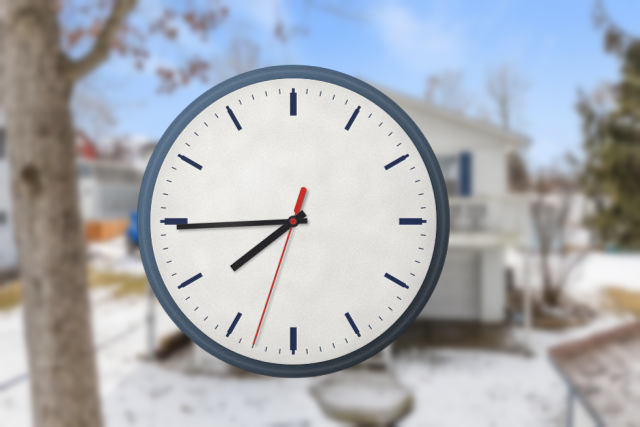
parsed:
7:44:33
